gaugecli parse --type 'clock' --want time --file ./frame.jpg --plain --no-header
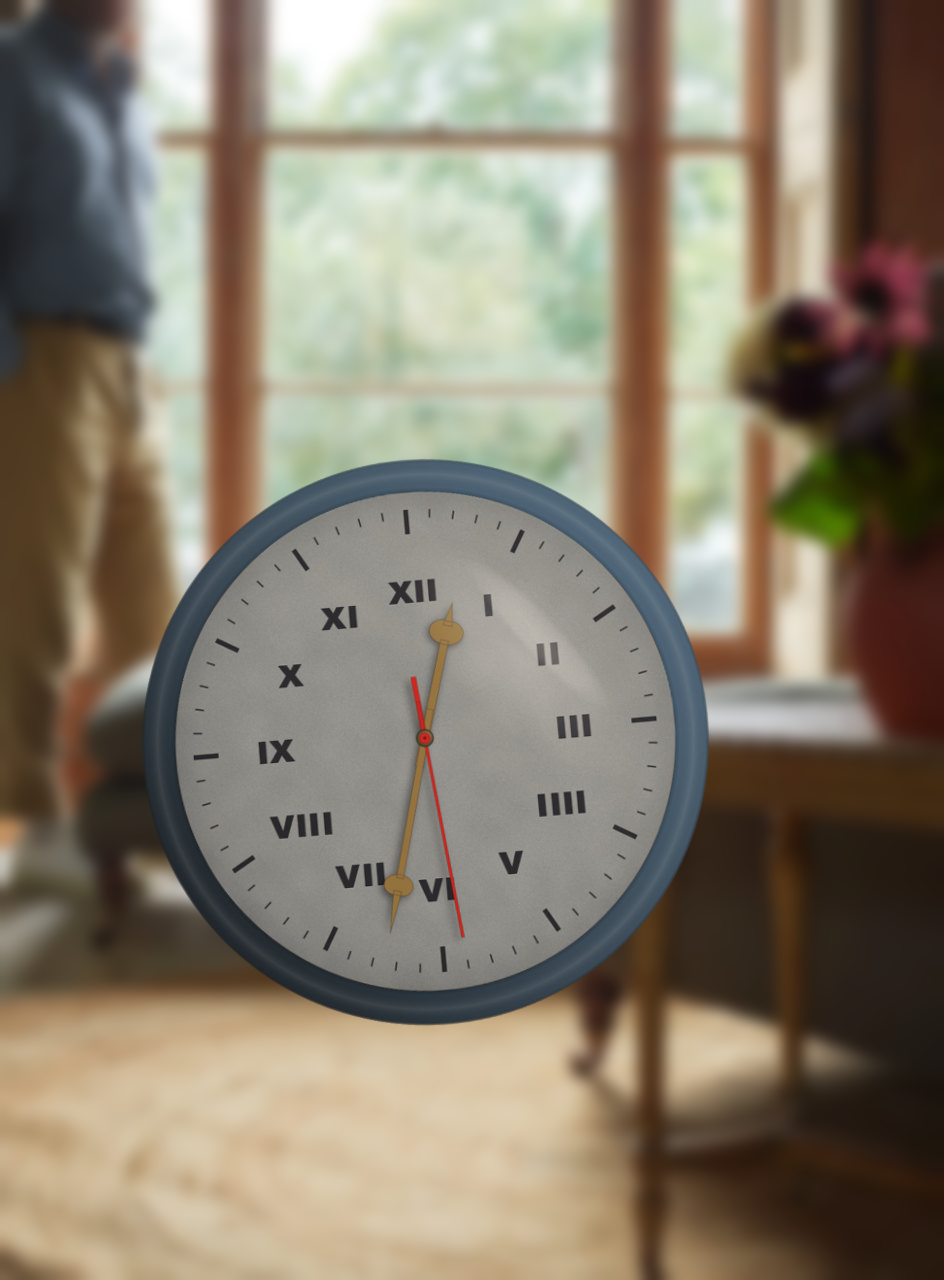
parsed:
12:32:29
